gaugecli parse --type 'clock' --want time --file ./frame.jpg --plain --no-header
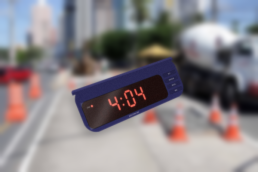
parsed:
4:04
